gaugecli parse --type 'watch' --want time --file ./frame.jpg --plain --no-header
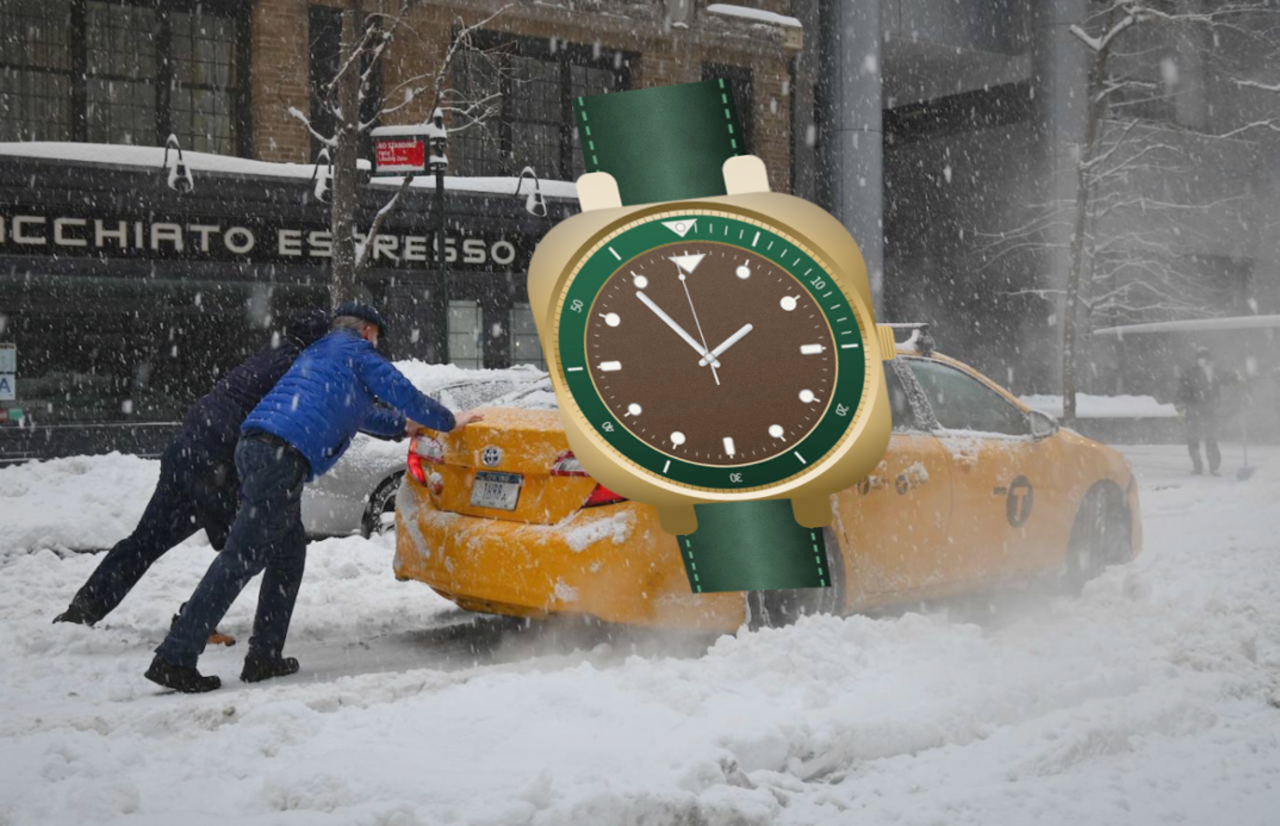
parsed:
1:53:59
